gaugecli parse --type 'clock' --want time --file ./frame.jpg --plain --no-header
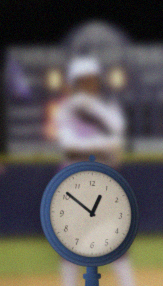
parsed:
12:51
